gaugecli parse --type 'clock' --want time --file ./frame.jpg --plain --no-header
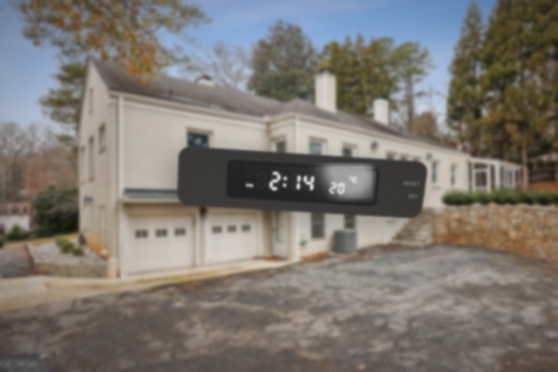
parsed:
2:14
